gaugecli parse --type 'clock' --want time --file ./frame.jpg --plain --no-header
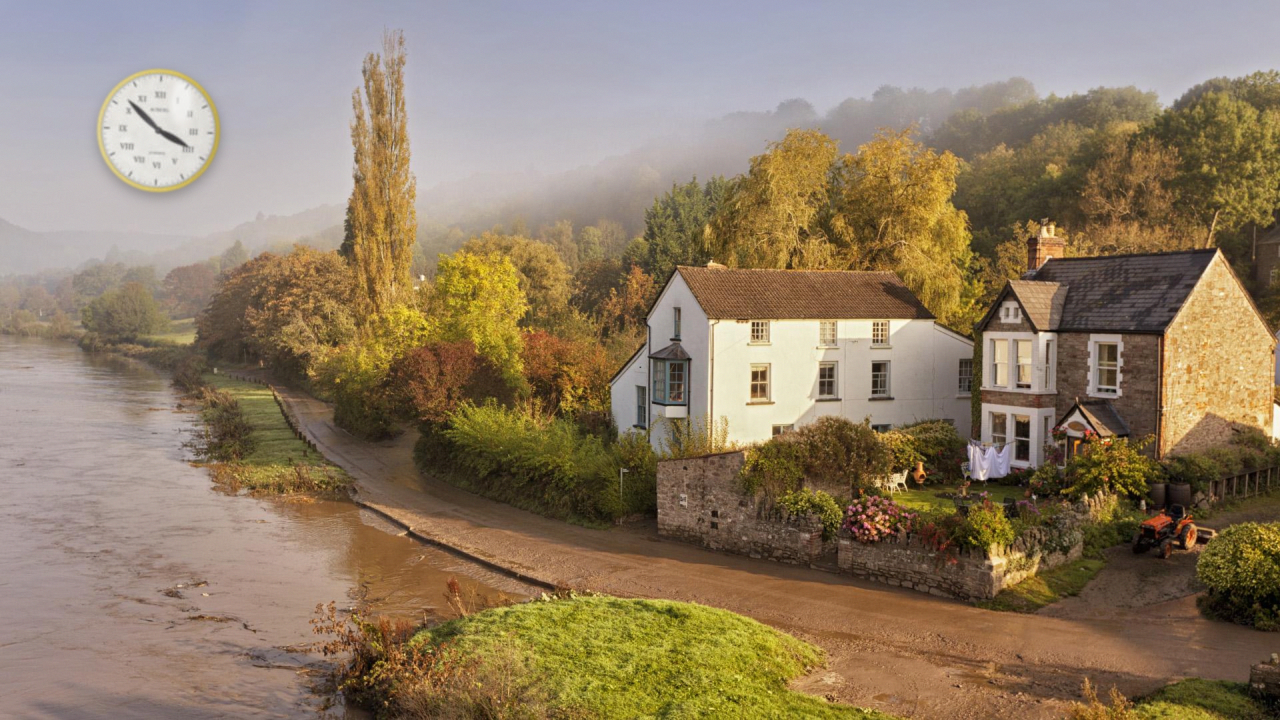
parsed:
3:52
